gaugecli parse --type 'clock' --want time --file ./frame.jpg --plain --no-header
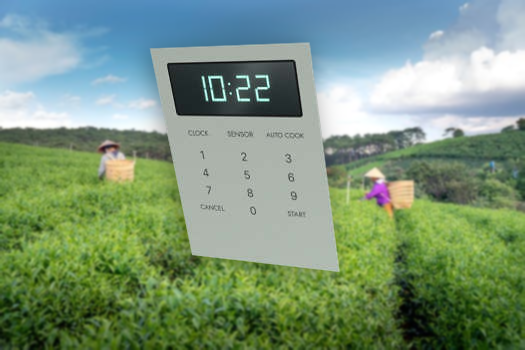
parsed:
10:22
